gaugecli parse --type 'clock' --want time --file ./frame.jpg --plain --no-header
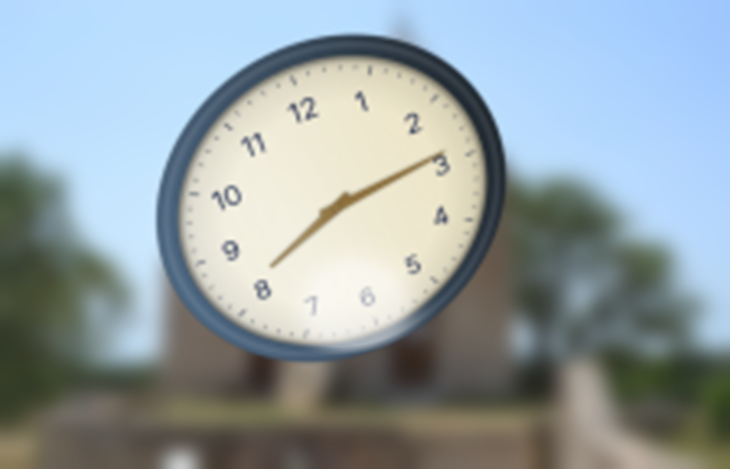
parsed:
8:14
